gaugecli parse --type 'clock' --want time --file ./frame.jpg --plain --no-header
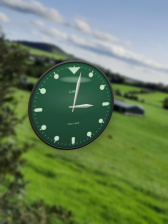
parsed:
3:02
